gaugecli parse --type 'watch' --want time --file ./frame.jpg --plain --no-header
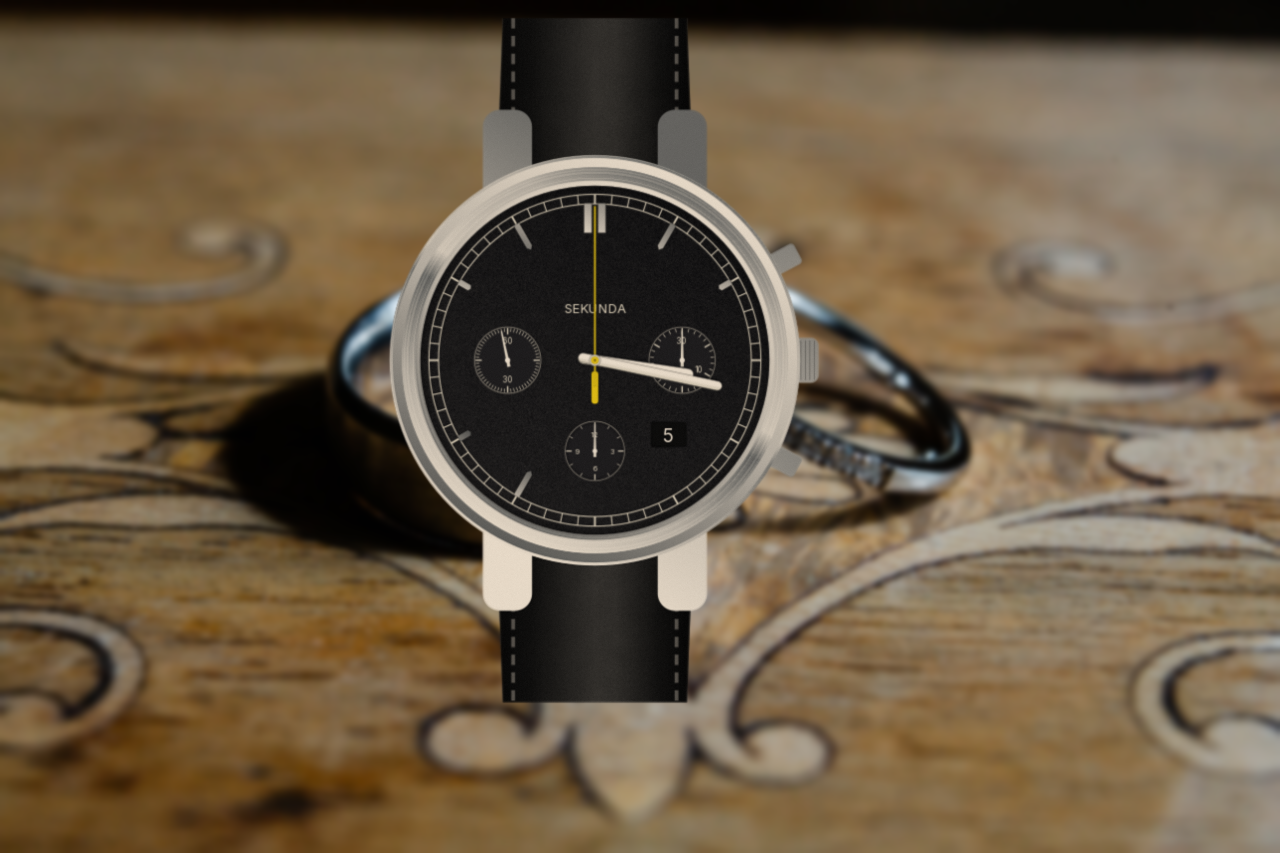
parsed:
3:16:58
